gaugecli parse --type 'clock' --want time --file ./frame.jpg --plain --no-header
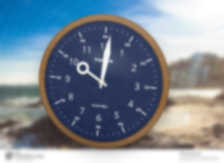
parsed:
10:01
